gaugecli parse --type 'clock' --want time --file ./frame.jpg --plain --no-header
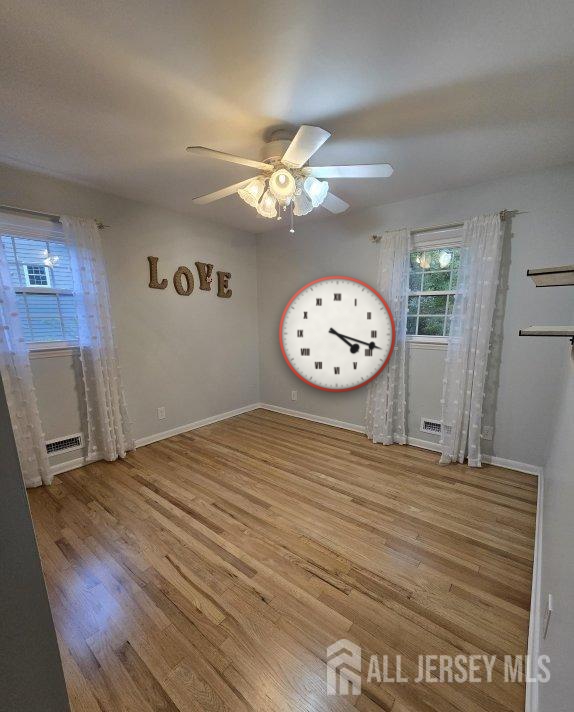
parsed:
4:18
